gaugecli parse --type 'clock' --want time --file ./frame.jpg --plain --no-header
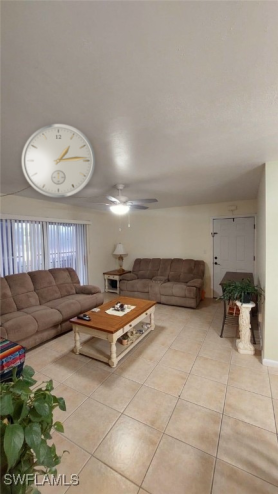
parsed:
1:14
